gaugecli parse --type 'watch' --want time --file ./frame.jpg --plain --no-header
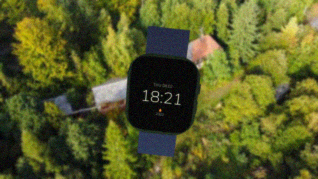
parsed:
18:21
